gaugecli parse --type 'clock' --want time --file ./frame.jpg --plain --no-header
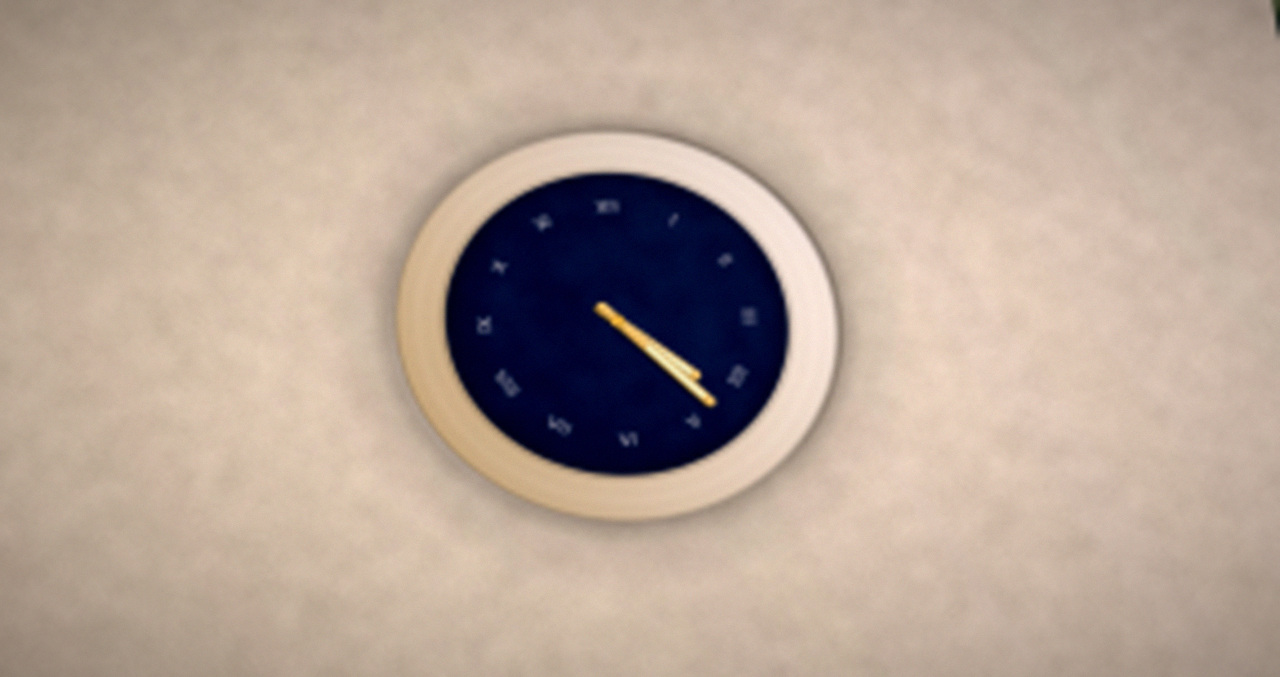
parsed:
4:23
